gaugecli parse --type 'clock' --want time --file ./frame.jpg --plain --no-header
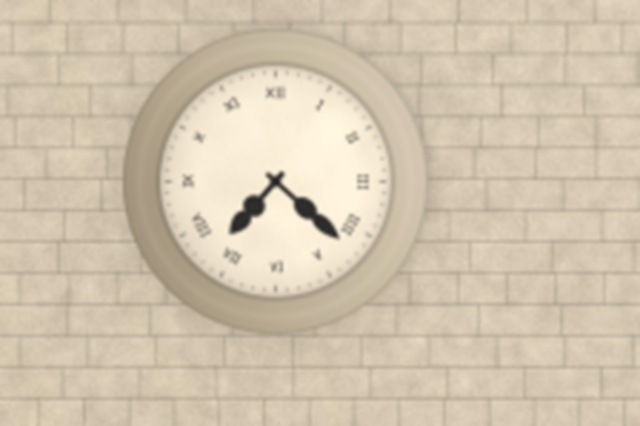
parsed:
7:22
